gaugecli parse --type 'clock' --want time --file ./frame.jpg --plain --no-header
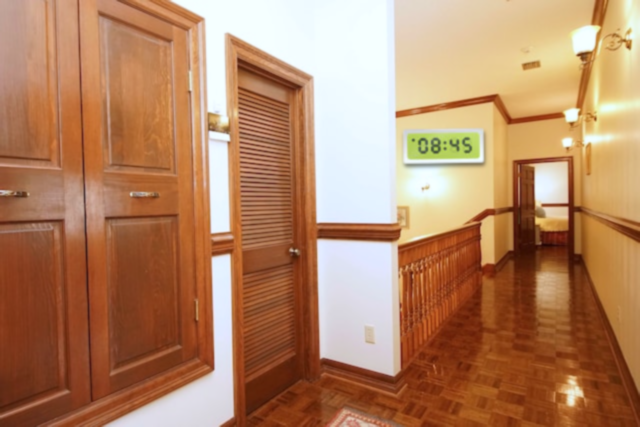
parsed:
8:45
